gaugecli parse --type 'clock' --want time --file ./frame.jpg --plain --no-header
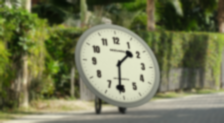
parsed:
1:31
